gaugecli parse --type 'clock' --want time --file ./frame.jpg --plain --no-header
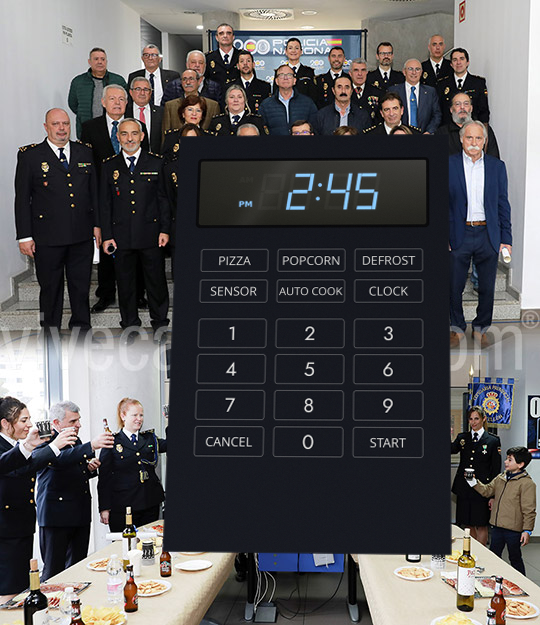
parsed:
2:45
